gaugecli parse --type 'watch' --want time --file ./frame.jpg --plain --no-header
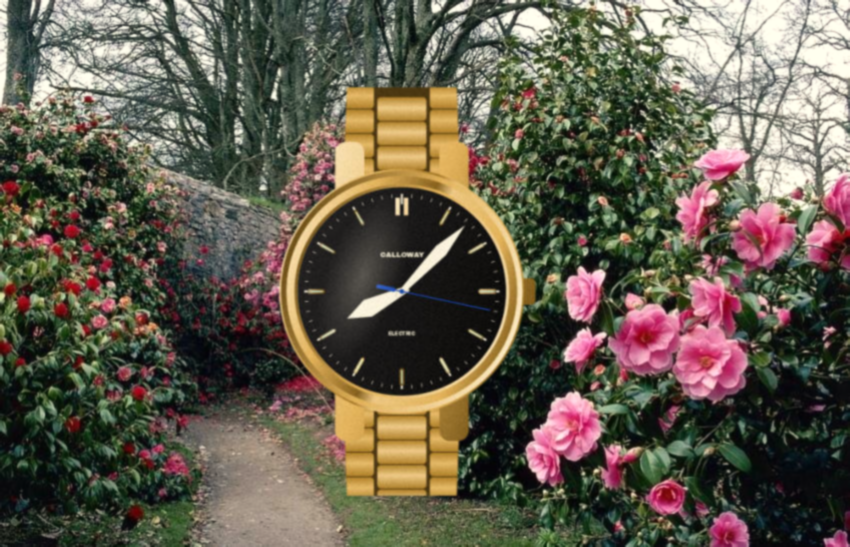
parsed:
8:07:17
